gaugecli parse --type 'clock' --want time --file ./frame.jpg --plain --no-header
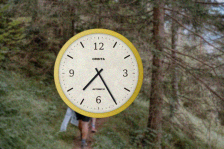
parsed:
7:25
